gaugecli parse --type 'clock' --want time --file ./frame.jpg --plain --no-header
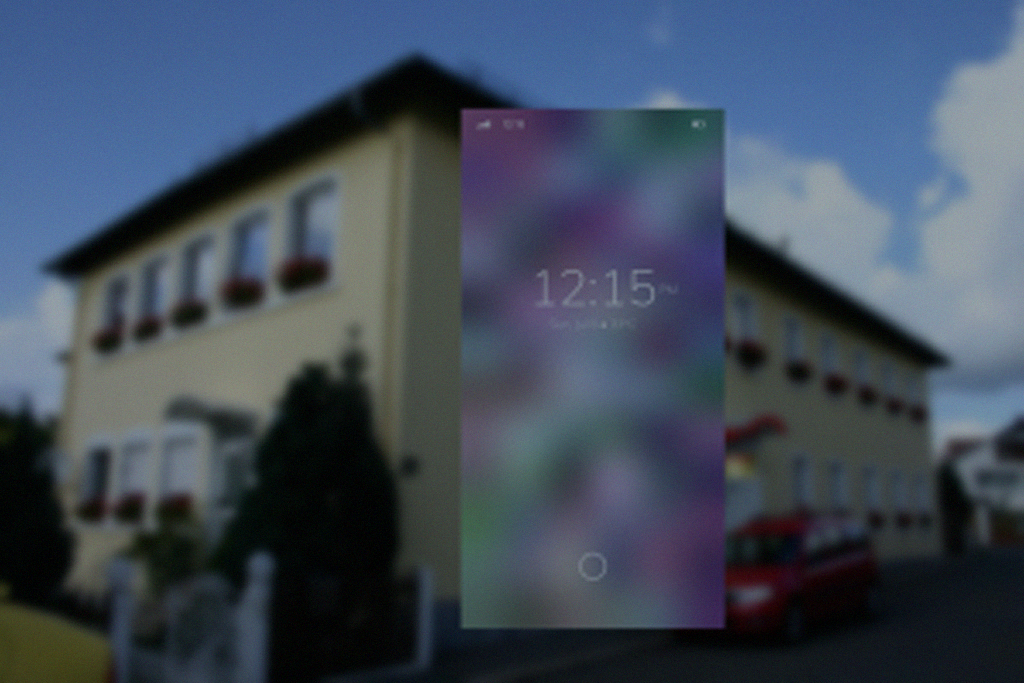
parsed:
12:15
